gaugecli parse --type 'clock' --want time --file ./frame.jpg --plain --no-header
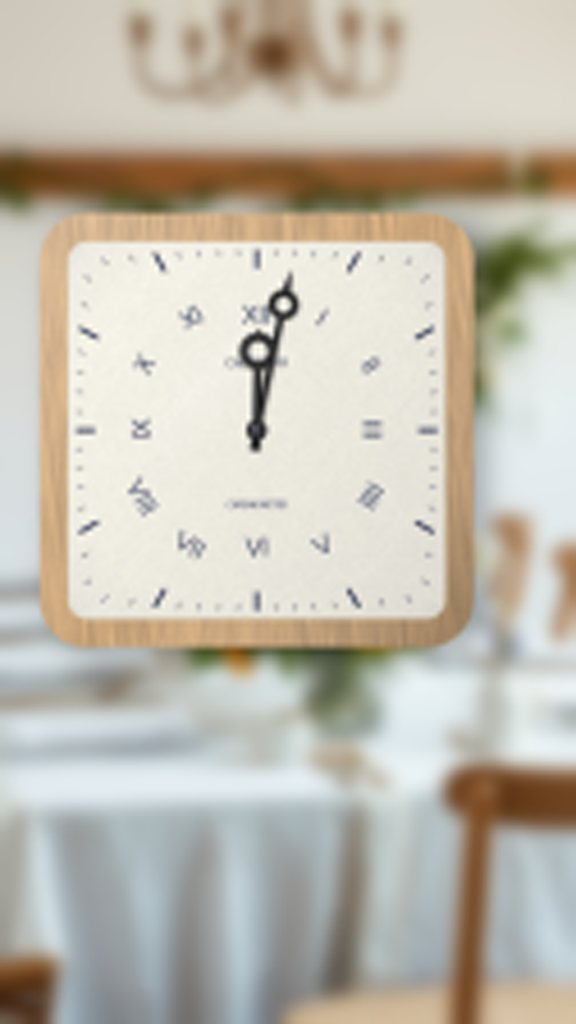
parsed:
12:02
